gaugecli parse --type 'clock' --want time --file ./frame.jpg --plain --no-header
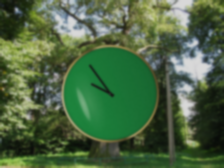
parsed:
9:54
